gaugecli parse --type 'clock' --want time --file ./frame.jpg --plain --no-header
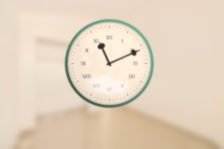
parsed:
11:11
